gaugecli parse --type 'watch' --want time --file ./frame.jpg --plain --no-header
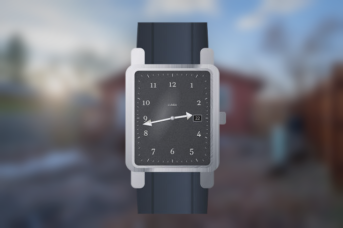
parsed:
2:43
